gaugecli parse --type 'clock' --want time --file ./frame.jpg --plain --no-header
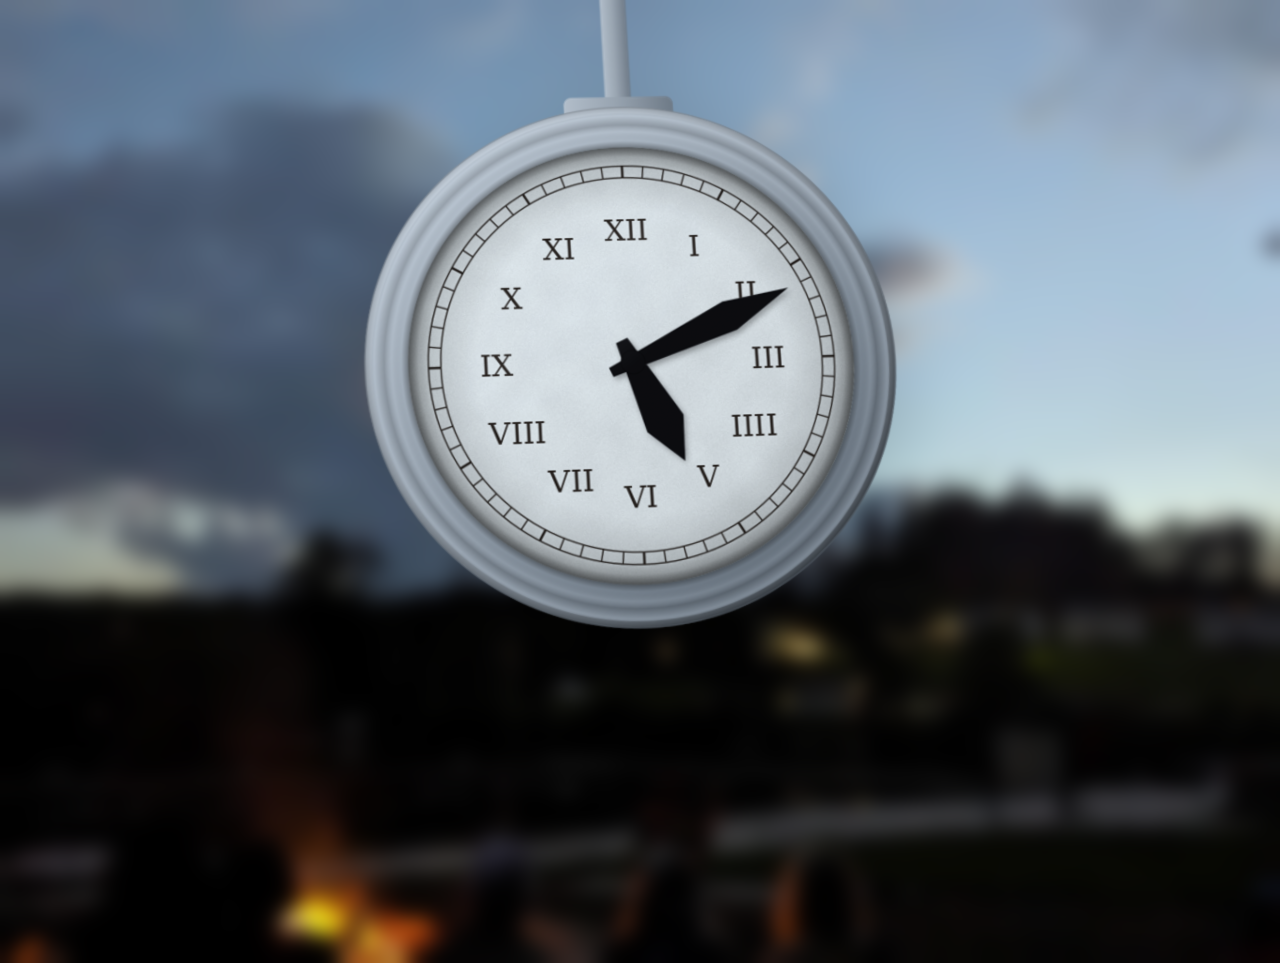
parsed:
5:11
